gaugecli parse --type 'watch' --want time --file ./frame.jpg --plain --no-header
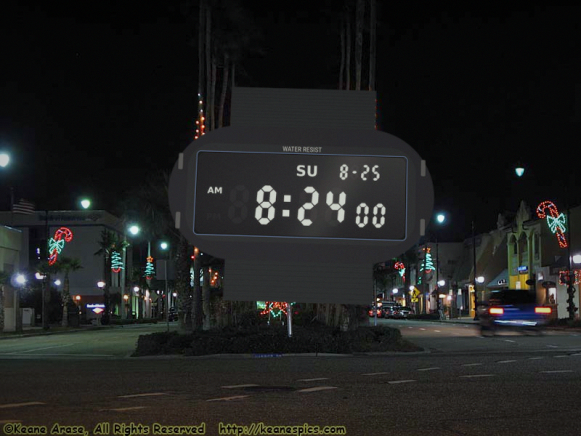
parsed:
8:24:00
